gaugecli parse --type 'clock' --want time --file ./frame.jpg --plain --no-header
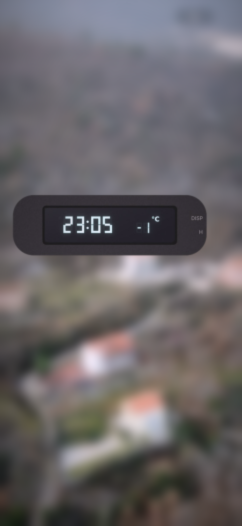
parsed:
23:05
